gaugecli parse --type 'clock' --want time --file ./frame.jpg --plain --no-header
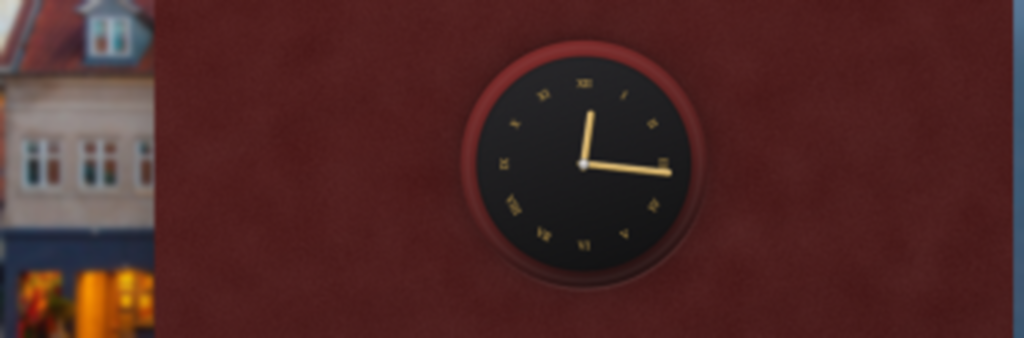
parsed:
12:16
